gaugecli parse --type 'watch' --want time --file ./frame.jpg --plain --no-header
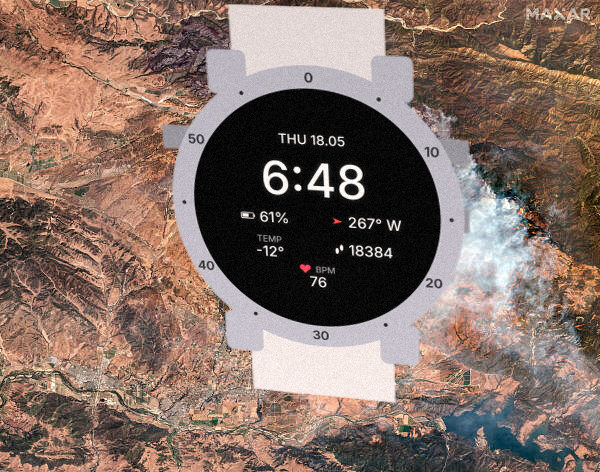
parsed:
6:48
